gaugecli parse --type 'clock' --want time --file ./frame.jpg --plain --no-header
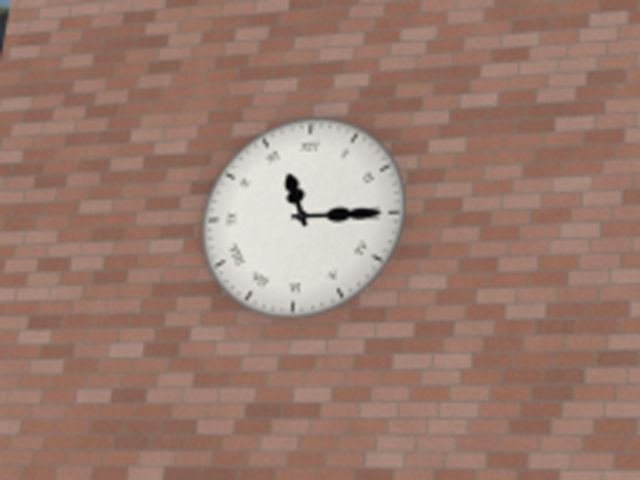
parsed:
11:15
